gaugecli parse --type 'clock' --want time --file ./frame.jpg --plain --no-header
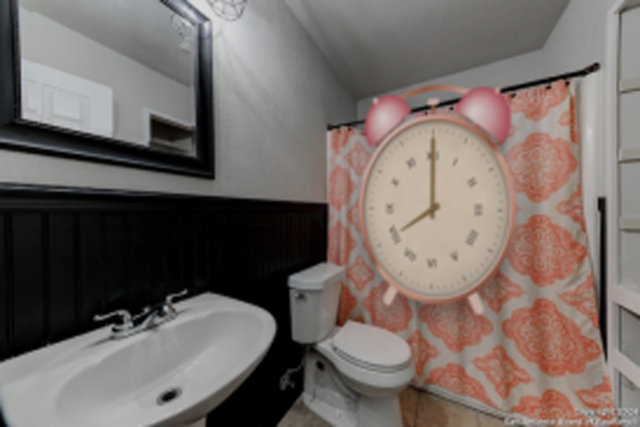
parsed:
8:00
